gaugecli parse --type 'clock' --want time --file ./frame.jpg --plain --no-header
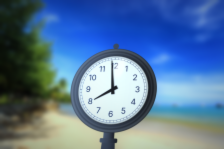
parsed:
7:59
